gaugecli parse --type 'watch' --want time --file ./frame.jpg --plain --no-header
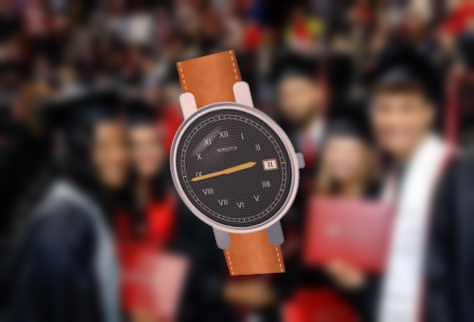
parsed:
2:44
